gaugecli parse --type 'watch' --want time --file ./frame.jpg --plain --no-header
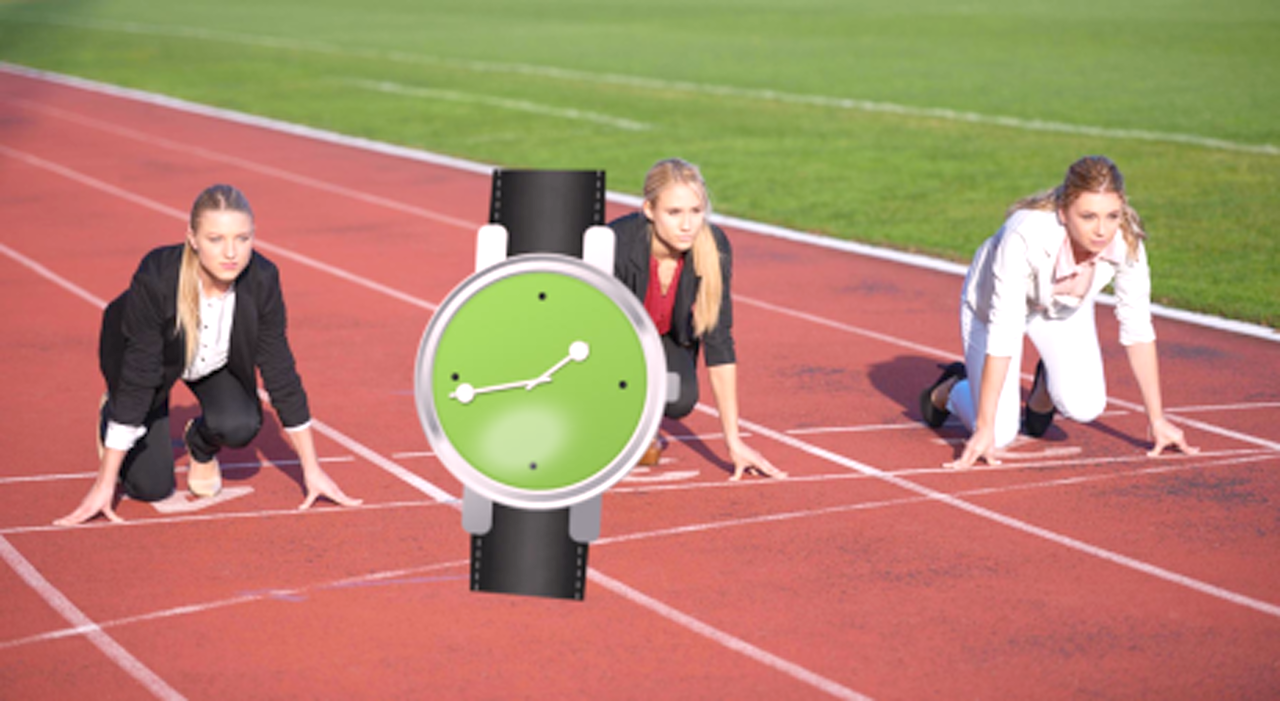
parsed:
1:43
